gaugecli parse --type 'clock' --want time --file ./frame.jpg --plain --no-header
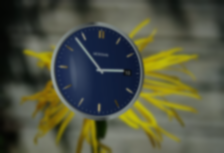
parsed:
2:53
